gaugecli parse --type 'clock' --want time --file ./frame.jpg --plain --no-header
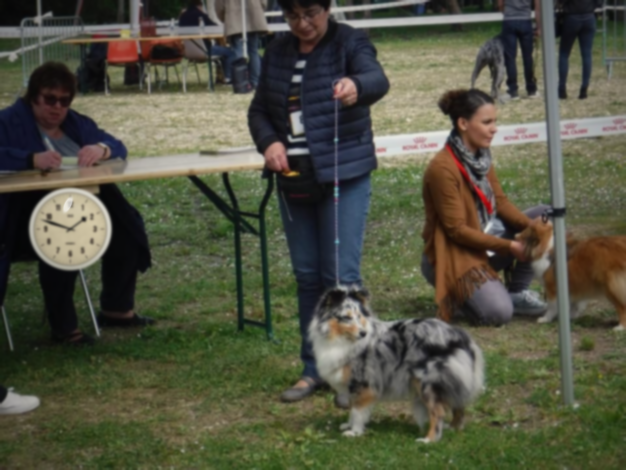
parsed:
1:48
